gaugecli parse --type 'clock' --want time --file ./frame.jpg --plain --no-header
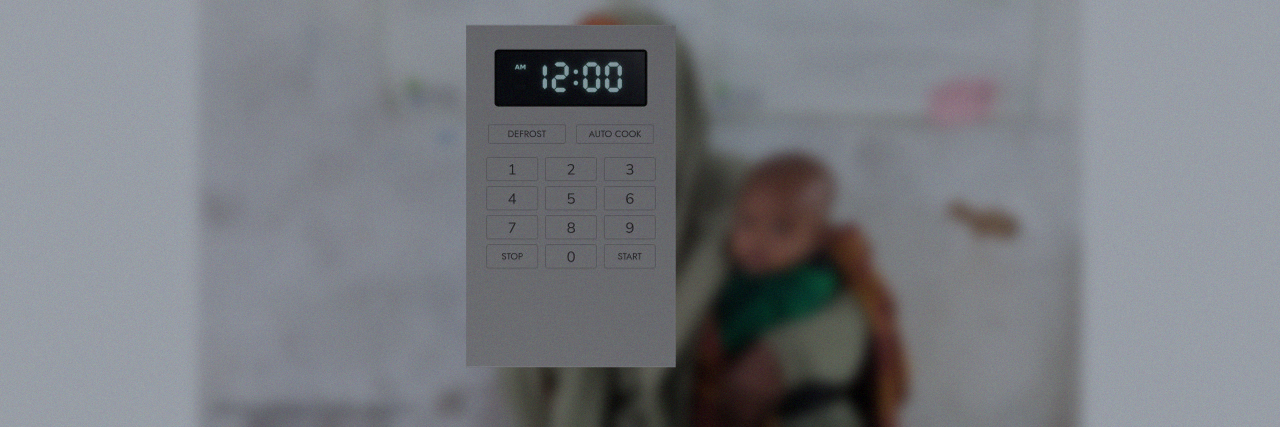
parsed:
12:00
